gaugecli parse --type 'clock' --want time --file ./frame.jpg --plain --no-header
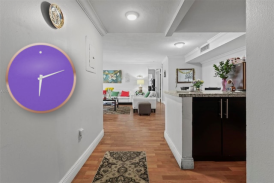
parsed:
6:12
